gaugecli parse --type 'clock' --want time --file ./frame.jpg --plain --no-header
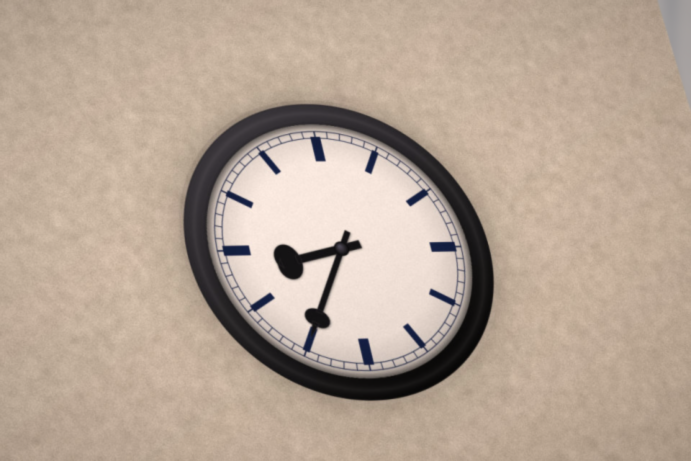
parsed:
8:35
